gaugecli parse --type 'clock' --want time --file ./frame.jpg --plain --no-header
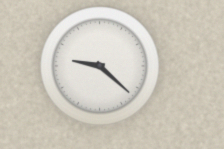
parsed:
9:22
